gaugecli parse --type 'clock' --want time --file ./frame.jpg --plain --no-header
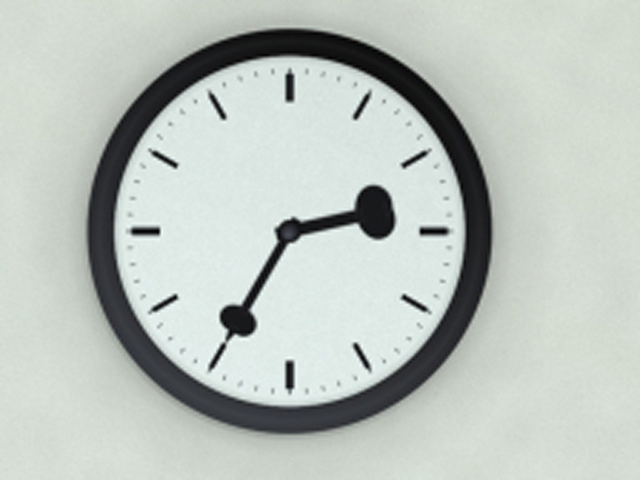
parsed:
2:35
